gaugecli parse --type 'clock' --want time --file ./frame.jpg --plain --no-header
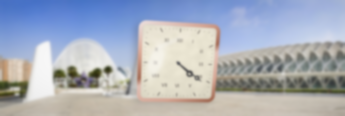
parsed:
4:21
